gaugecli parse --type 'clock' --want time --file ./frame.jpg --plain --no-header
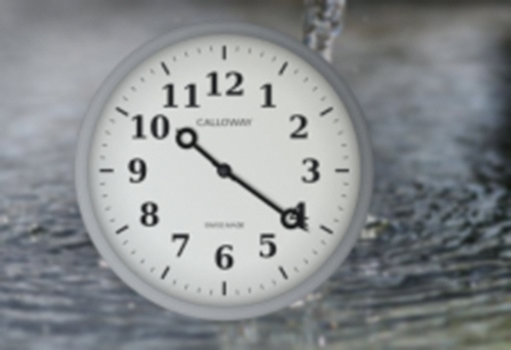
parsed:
10:21
